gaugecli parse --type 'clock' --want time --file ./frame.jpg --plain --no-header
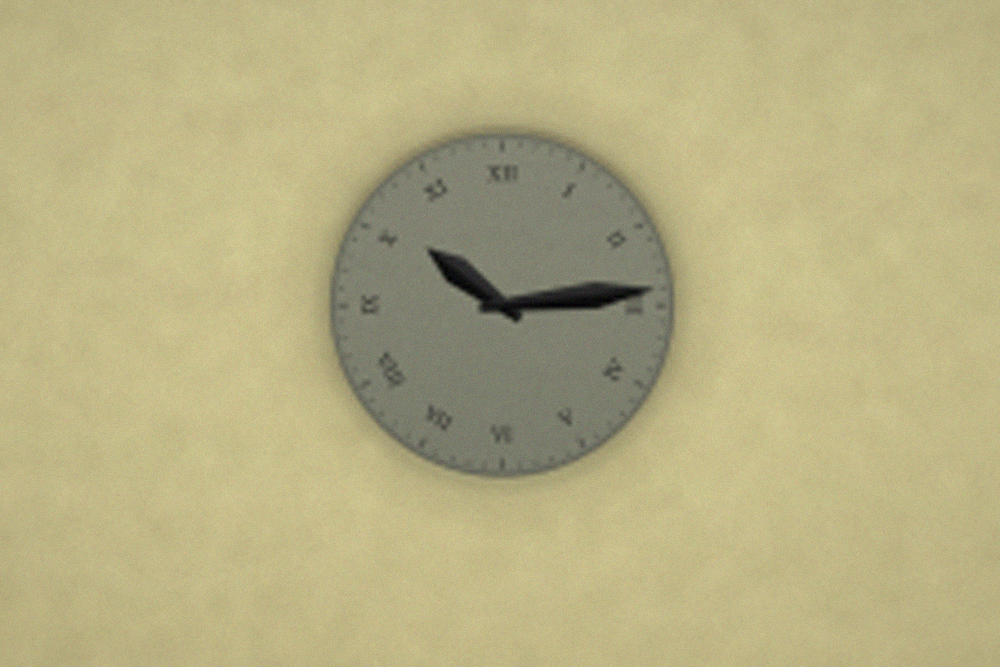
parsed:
10:14
